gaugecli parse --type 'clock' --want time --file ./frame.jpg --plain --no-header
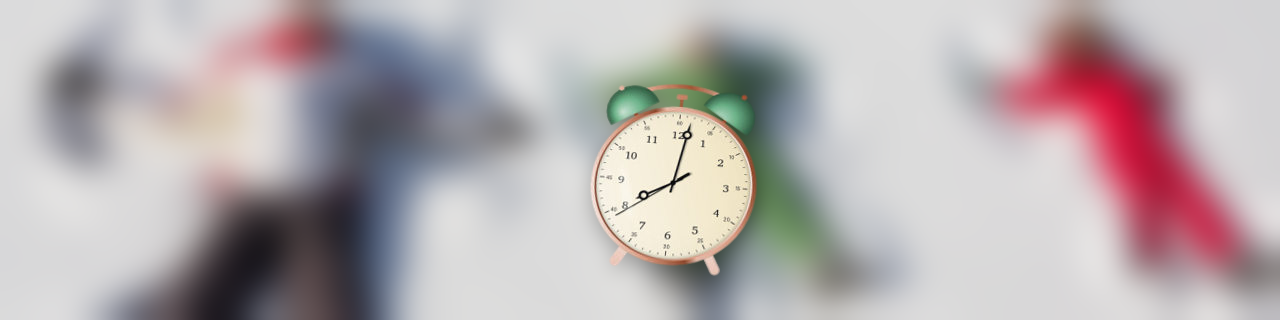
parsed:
8:01:39
